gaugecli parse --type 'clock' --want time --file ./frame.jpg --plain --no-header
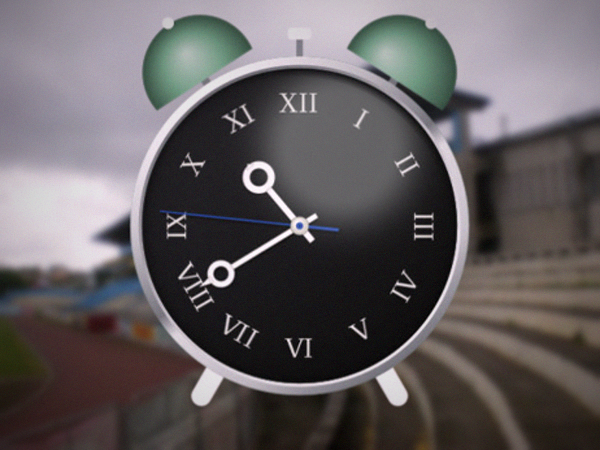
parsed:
10:39:46
